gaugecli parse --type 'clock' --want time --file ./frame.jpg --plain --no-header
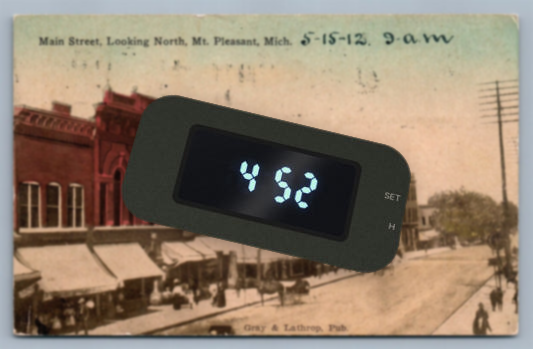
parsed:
4:52
